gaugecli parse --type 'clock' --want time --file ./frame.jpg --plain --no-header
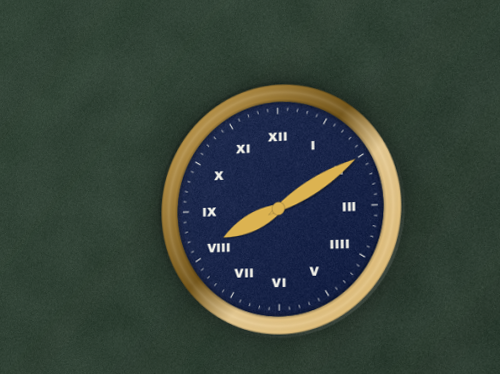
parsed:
8:10
